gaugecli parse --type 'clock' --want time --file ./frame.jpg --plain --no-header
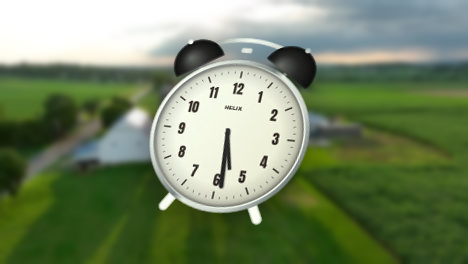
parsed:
5:29
